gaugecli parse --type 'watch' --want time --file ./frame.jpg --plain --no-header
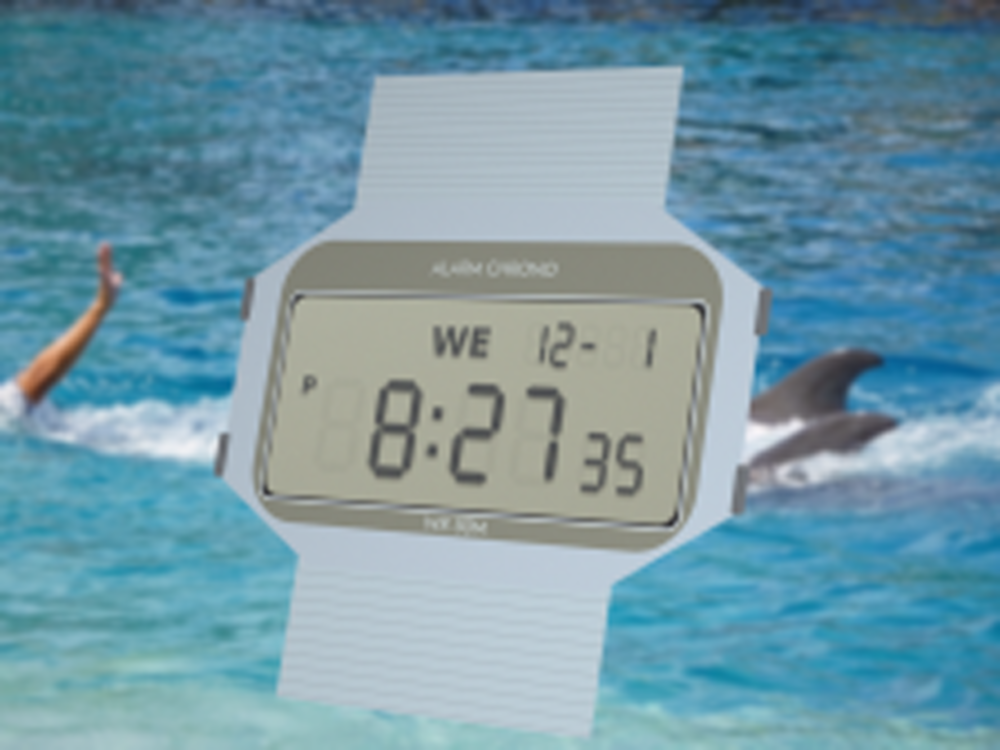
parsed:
8:27:35
